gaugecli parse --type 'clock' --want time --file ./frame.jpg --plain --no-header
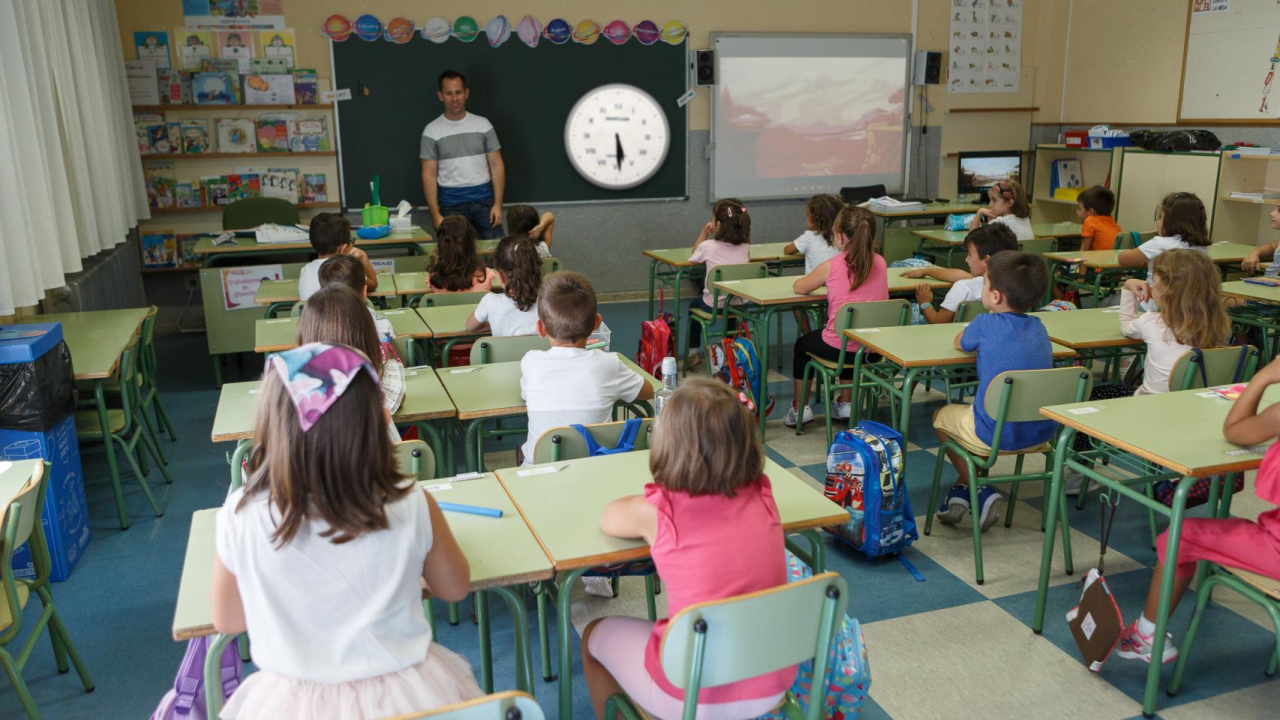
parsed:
5:29
